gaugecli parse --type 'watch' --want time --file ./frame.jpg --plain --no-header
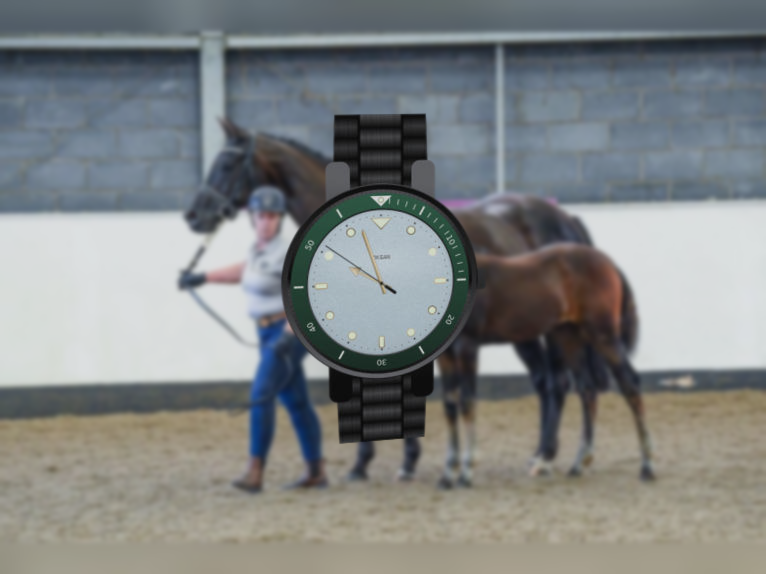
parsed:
9:56:51
